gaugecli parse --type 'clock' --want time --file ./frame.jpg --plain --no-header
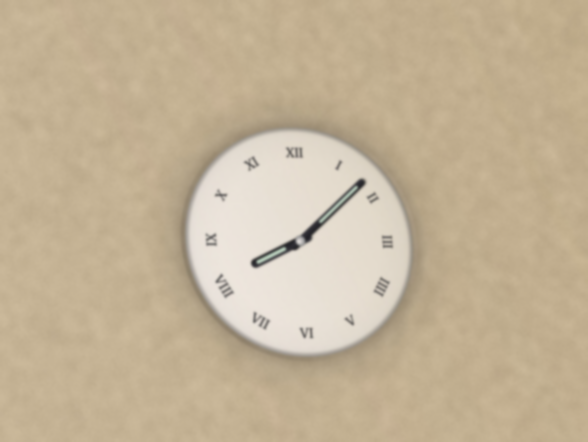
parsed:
8:08
